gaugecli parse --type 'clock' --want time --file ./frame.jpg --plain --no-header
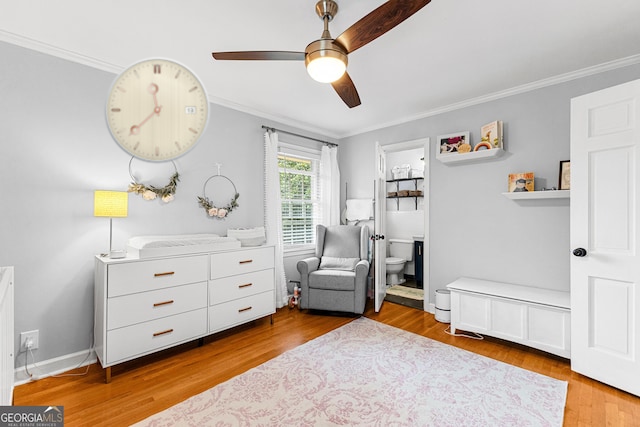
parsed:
11:38
